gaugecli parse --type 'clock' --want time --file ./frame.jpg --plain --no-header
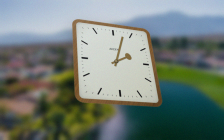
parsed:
2:03
